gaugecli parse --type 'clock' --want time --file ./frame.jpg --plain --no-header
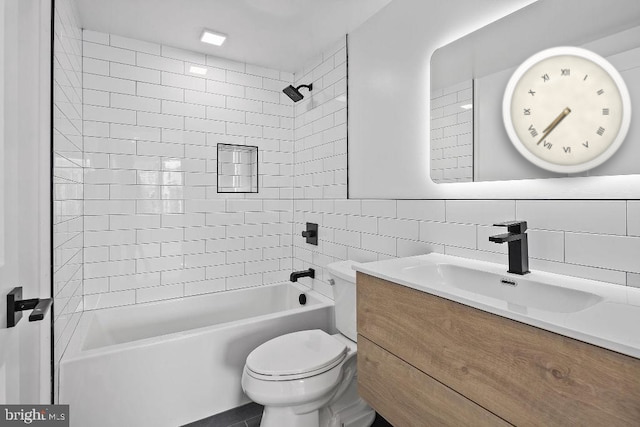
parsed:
7:37
